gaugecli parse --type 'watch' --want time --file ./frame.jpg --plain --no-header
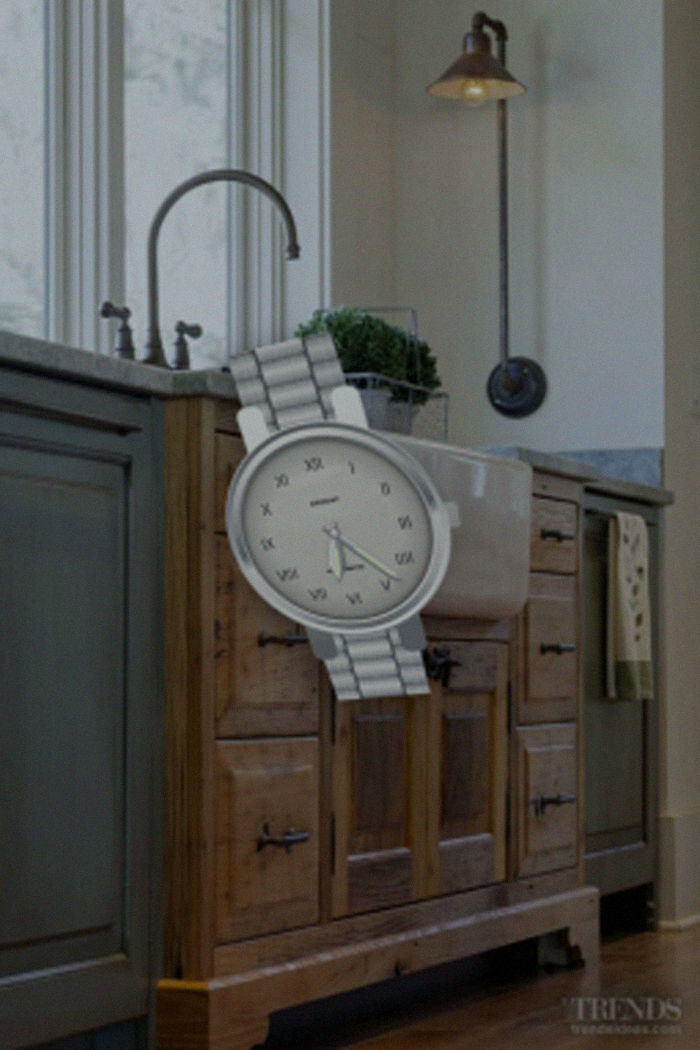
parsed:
6:23
